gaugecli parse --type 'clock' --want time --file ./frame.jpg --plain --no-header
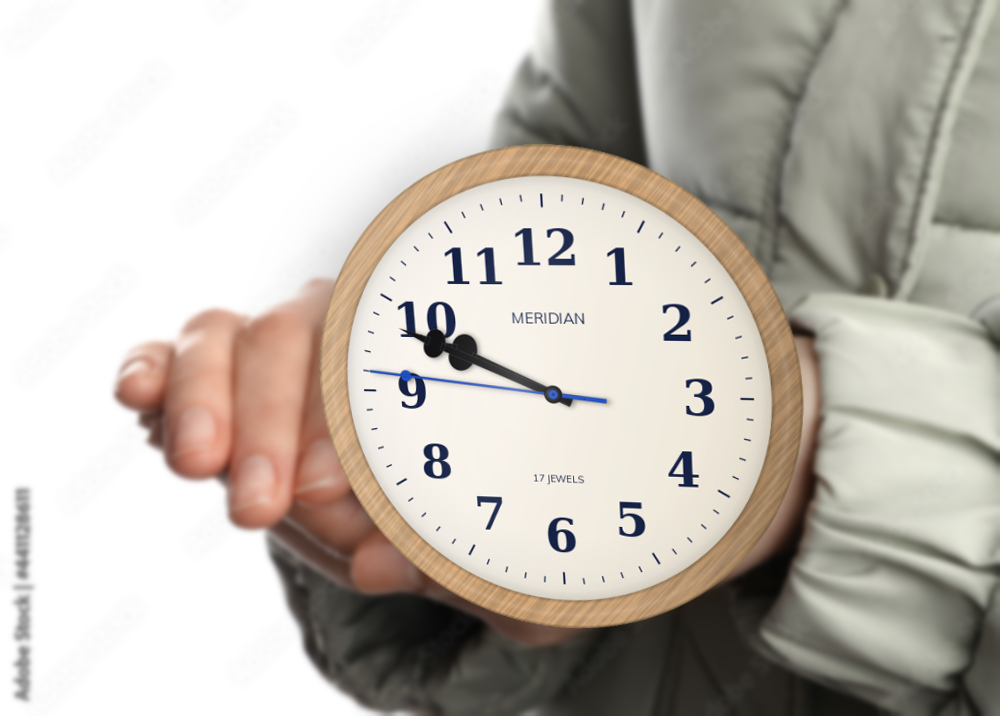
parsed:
9:48:46
